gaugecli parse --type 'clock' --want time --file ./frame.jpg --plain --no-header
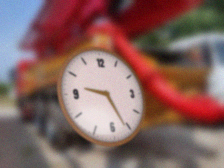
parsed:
9:26
